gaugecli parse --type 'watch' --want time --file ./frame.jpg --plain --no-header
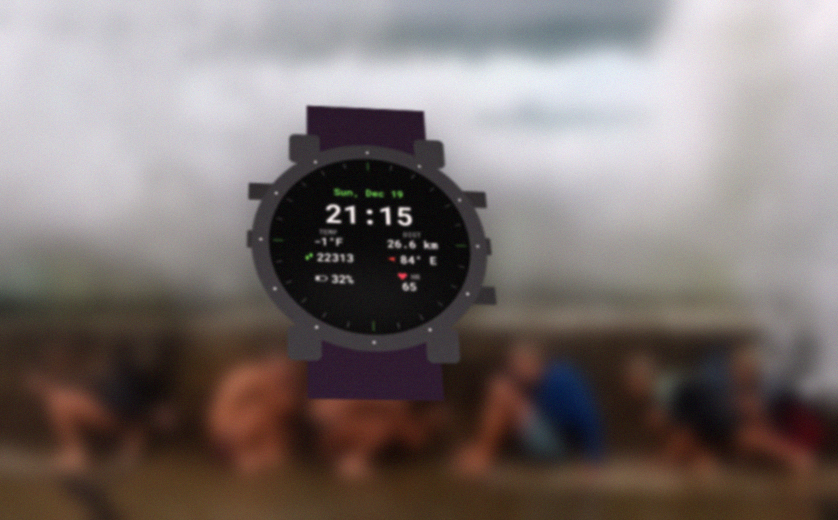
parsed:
21:15
